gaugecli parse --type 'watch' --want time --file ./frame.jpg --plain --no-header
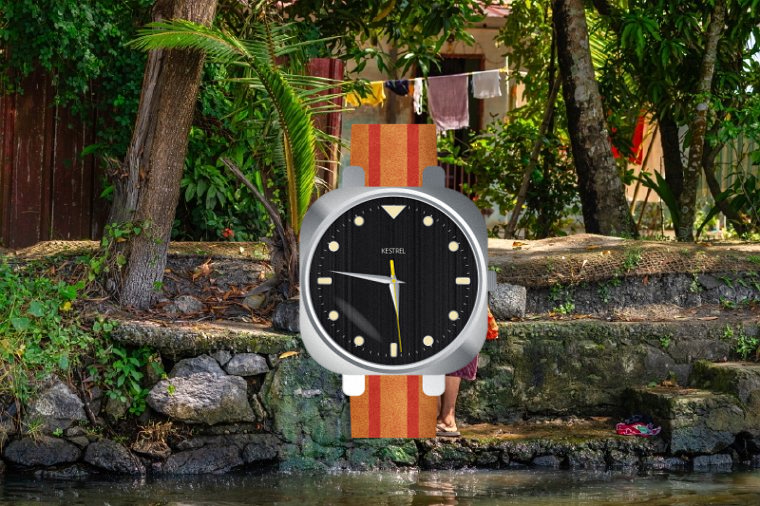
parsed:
5:46:29
